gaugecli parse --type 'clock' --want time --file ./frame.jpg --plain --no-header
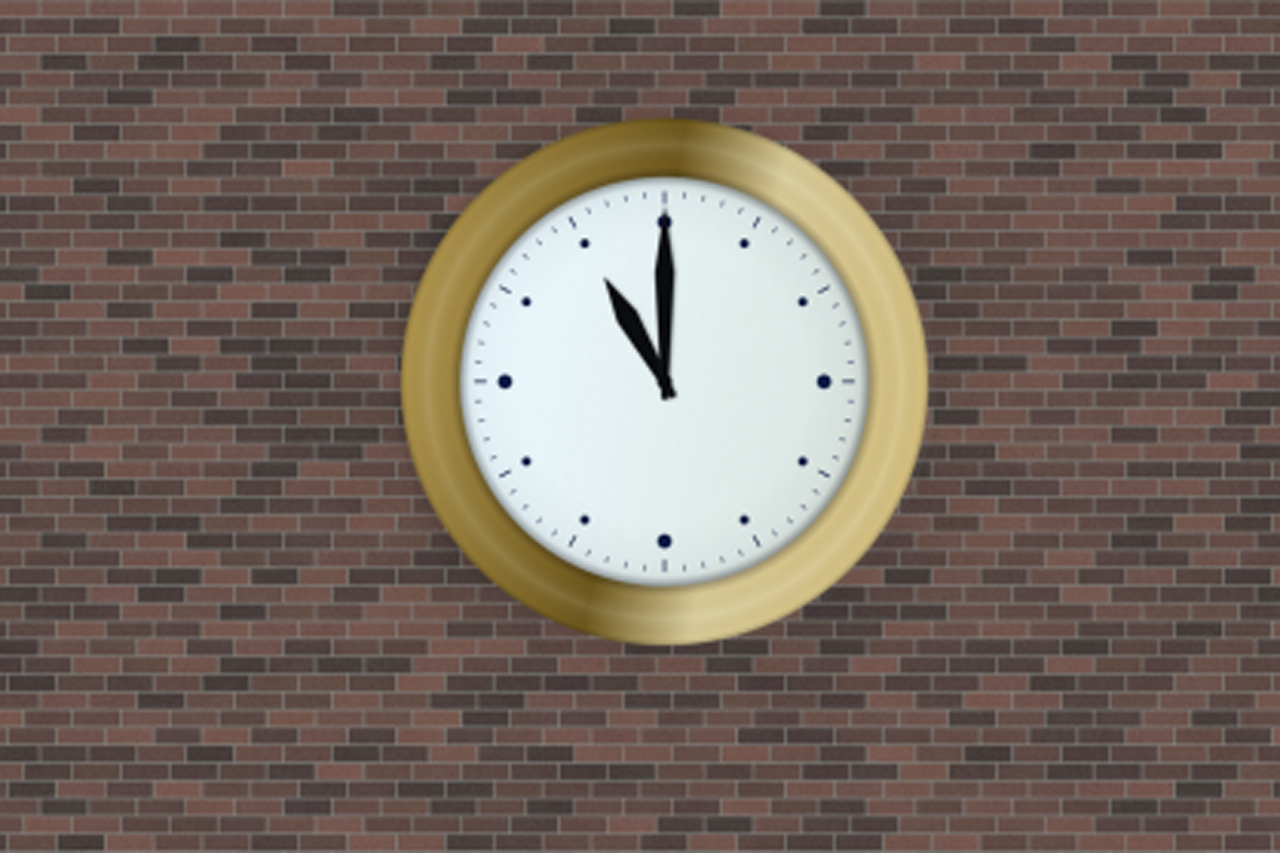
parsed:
11:00
